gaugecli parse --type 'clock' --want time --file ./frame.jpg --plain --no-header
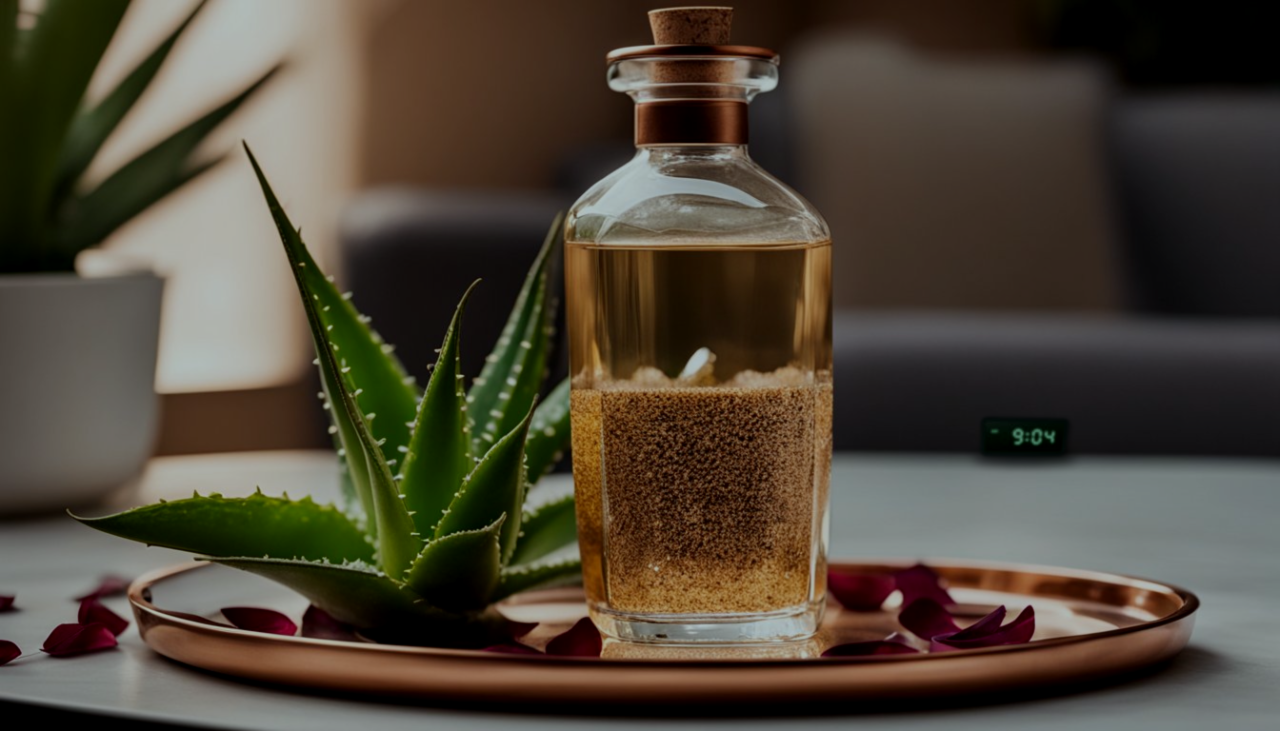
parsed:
9:04
